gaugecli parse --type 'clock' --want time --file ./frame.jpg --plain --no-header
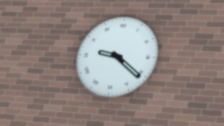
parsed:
9:21
